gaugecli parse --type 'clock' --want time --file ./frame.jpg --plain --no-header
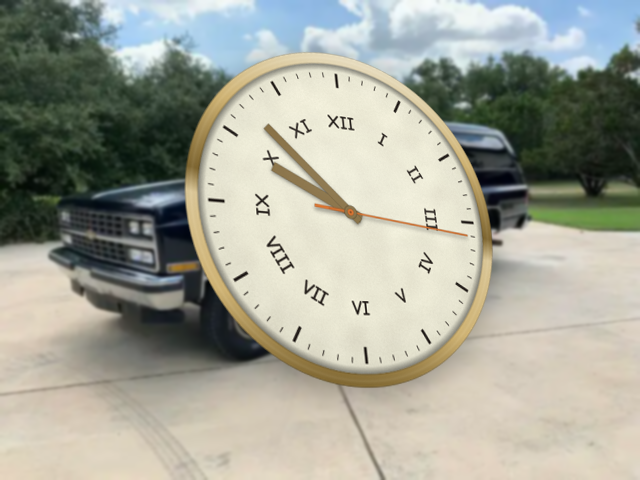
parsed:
9:52:16
